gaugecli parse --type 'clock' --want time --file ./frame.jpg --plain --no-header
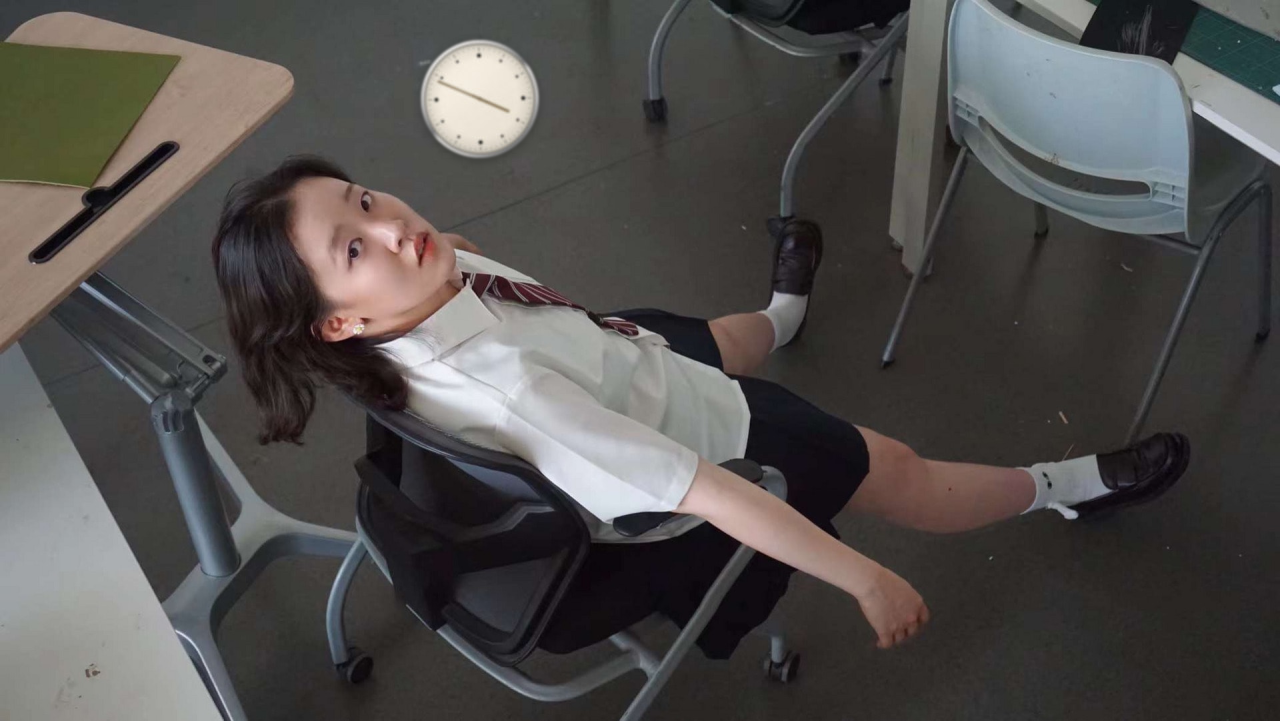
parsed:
3:49
